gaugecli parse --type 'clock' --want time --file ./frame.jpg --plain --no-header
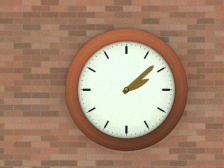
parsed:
2:08
